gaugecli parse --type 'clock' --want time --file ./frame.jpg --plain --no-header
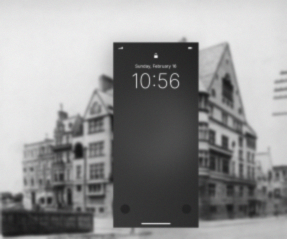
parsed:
10:56
